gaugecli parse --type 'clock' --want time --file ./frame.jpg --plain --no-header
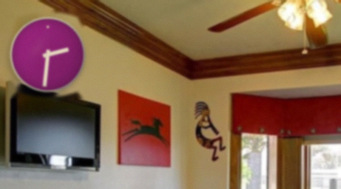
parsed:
2:31
